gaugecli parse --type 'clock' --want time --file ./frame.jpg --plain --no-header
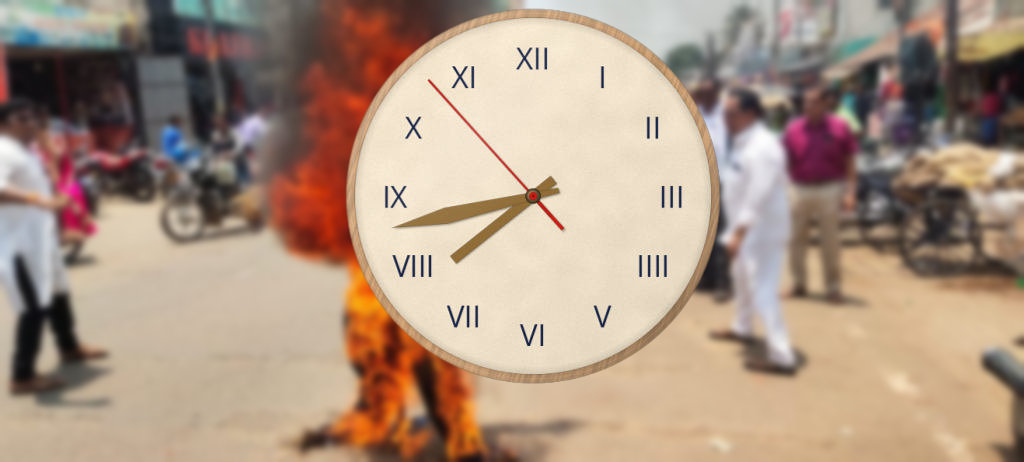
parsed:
7:42:53
